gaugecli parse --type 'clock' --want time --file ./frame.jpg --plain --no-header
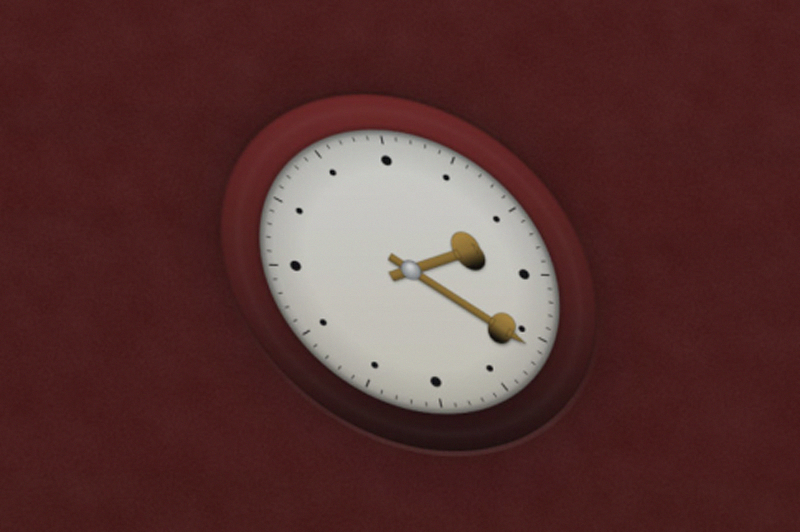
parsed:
2:21
